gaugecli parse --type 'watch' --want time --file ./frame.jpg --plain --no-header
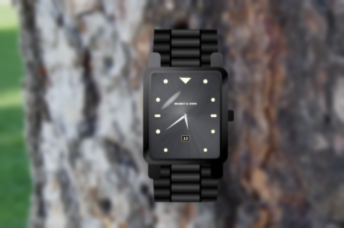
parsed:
5:39
